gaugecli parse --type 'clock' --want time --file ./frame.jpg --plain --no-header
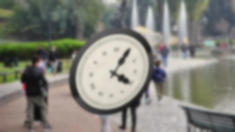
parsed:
4:05
